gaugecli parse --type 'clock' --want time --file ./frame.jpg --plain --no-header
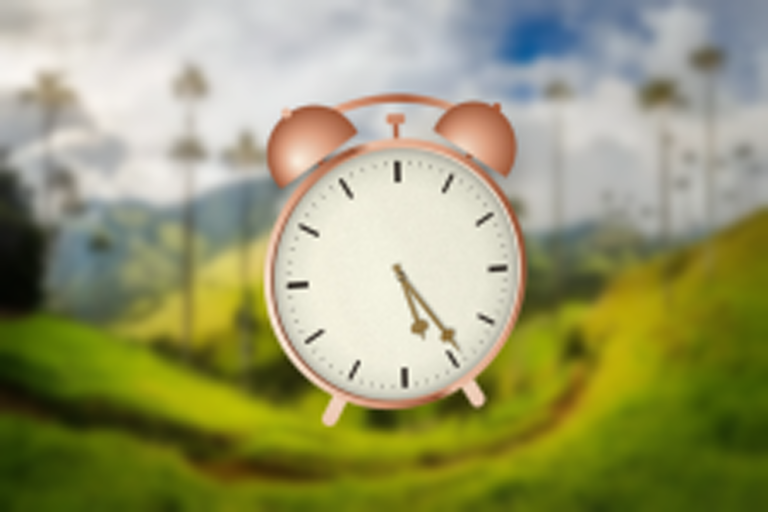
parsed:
5:24
